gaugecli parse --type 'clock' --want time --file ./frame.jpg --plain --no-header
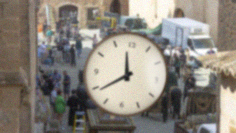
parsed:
11:39
